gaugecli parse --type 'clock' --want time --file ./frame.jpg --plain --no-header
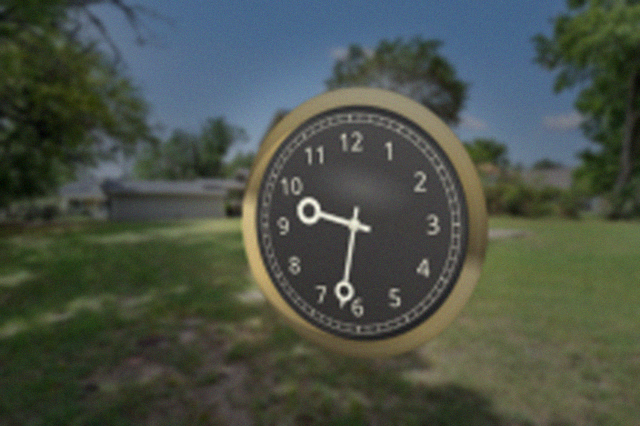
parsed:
9:32
